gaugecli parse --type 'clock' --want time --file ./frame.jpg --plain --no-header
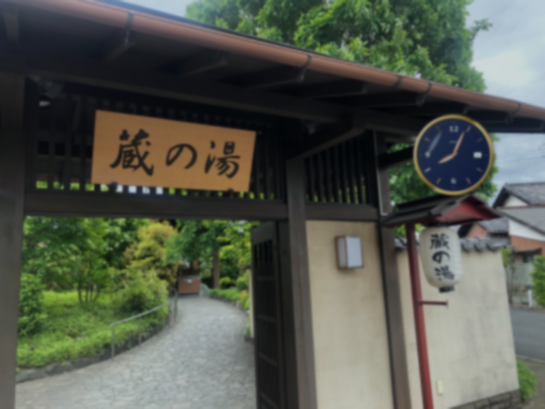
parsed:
8:04
